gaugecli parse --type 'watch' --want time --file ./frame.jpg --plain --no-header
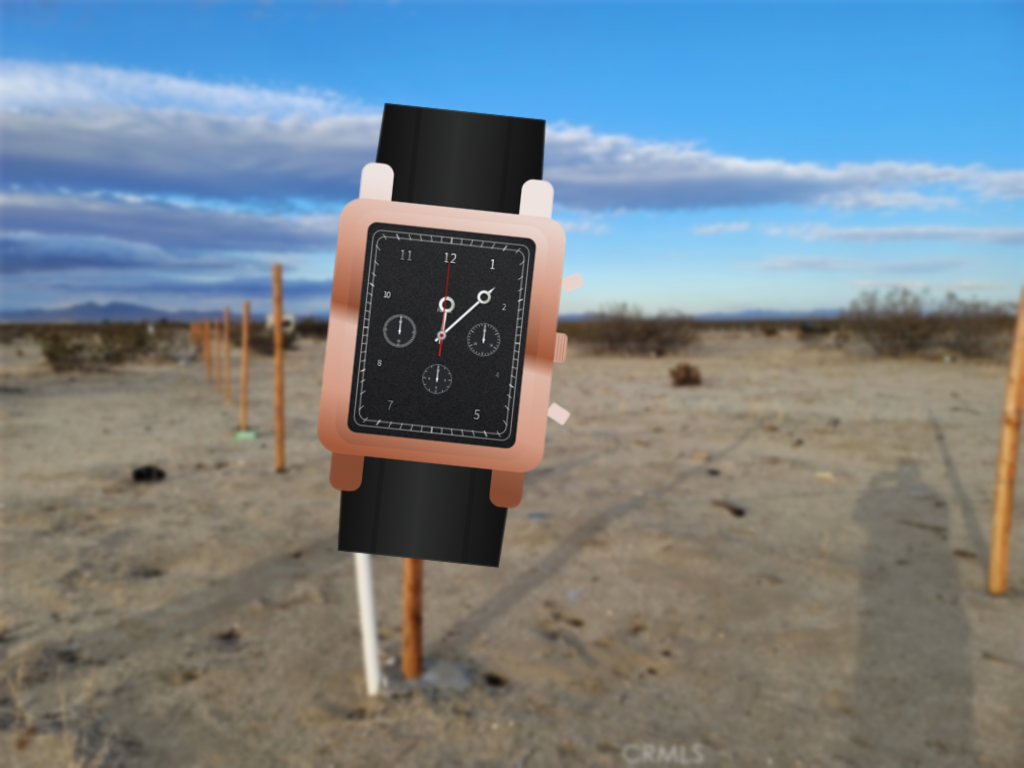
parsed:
12:07
